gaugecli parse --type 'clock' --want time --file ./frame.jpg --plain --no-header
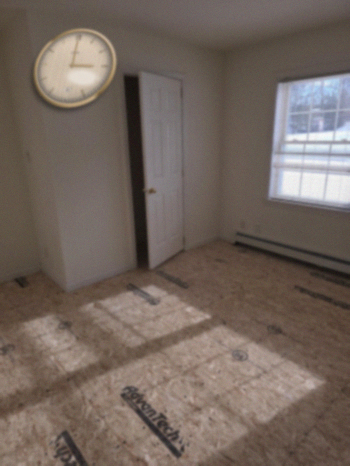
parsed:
3:00
